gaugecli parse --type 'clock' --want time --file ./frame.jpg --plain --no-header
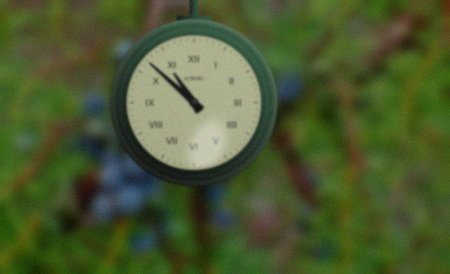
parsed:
10:52
